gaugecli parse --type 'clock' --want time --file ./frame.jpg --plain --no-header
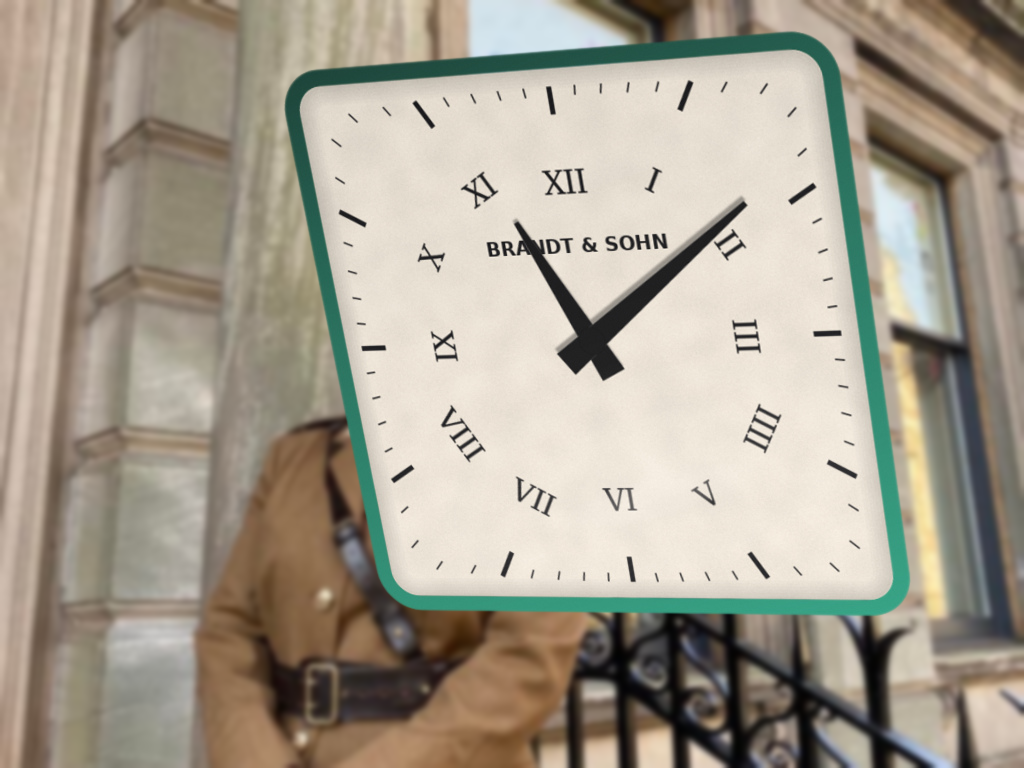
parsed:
11:09
